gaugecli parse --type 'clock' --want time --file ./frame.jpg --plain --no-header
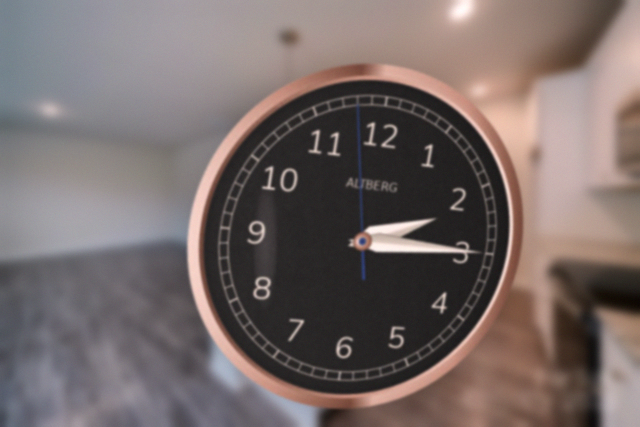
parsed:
2:14:58
